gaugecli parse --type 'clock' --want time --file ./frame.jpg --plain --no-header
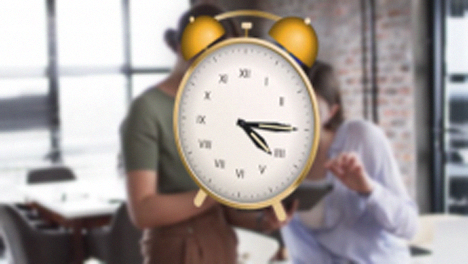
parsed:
4:15
